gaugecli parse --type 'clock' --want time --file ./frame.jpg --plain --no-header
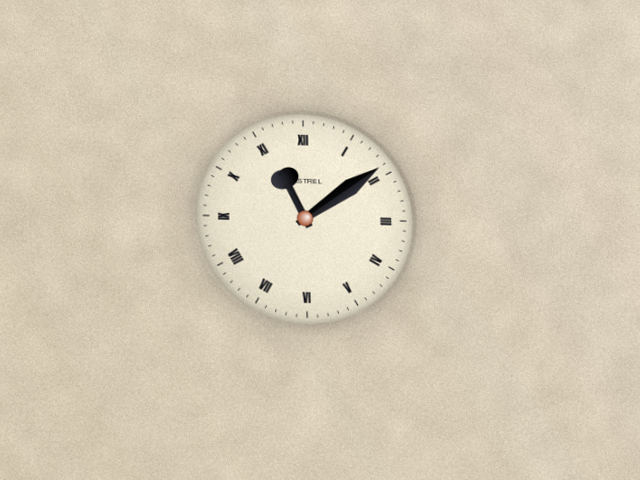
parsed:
11:09
